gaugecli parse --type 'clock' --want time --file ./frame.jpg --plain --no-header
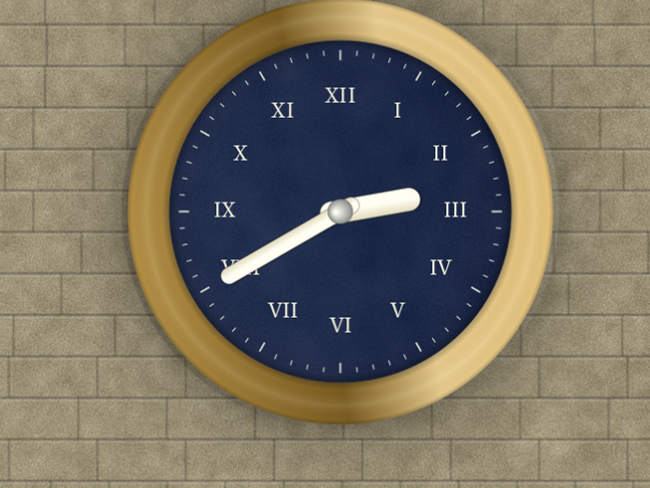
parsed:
2:40
